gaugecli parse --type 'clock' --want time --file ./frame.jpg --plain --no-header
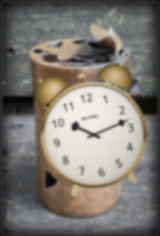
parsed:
10:13
